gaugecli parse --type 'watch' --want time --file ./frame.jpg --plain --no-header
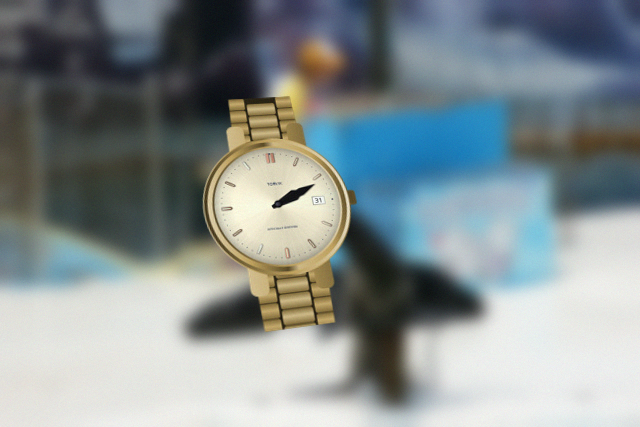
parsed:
2:11
